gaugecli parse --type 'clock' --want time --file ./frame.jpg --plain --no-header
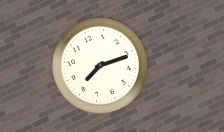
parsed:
8:16
